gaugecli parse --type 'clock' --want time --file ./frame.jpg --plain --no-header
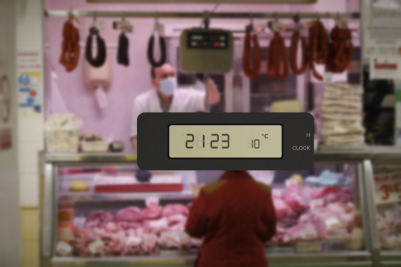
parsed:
21:23
